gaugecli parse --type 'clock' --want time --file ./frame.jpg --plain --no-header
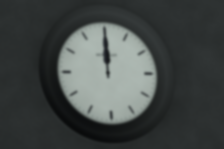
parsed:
12:00
